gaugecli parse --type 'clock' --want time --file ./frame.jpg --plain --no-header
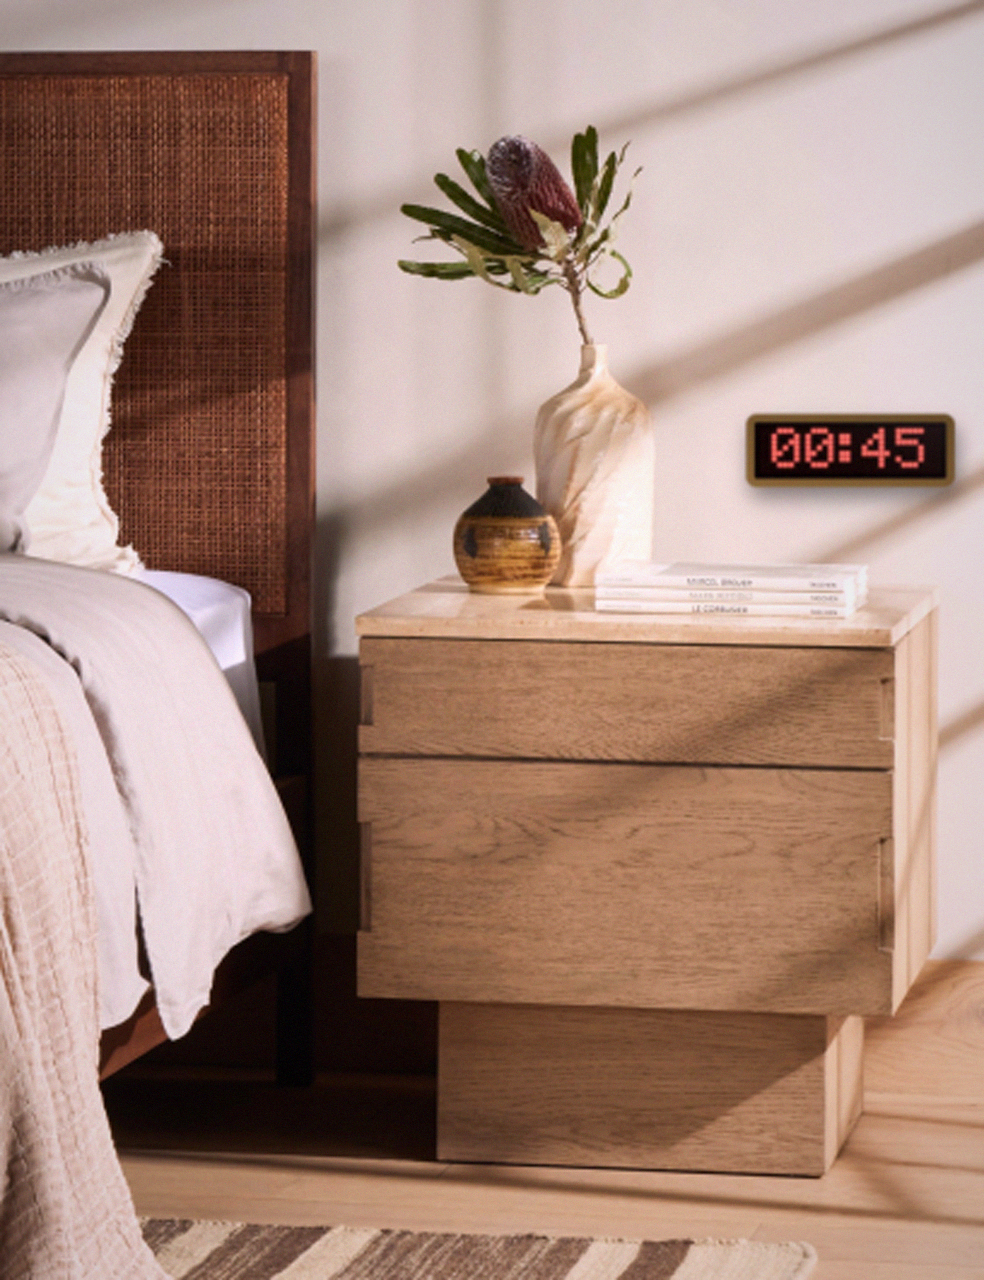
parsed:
0:45
